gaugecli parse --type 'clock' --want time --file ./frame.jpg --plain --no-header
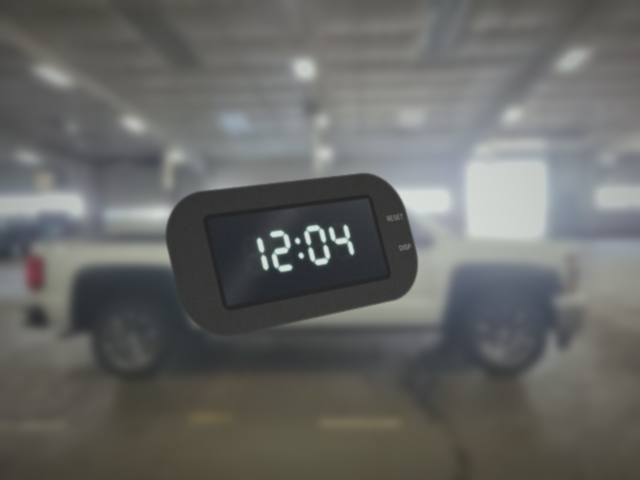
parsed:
12:04
